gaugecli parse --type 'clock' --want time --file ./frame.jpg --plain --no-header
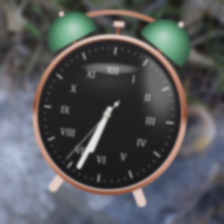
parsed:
6:33:36
